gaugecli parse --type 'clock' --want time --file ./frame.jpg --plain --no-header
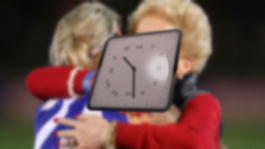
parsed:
10:28
